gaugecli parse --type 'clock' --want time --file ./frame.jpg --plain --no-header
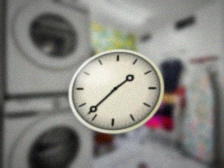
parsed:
1:37
